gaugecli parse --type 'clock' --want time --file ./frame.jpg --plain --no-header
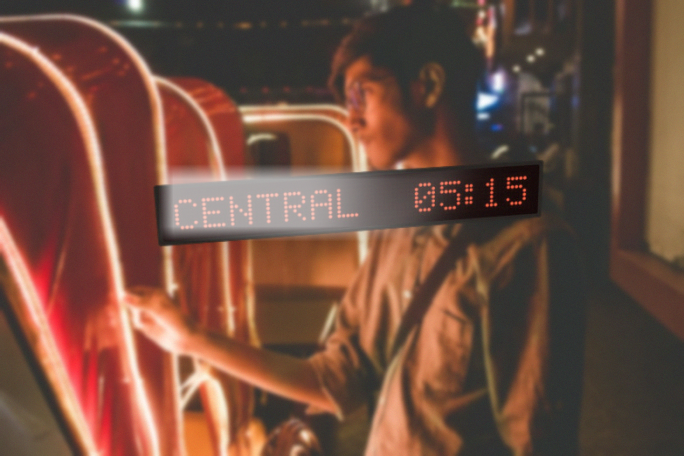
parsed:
5:15
